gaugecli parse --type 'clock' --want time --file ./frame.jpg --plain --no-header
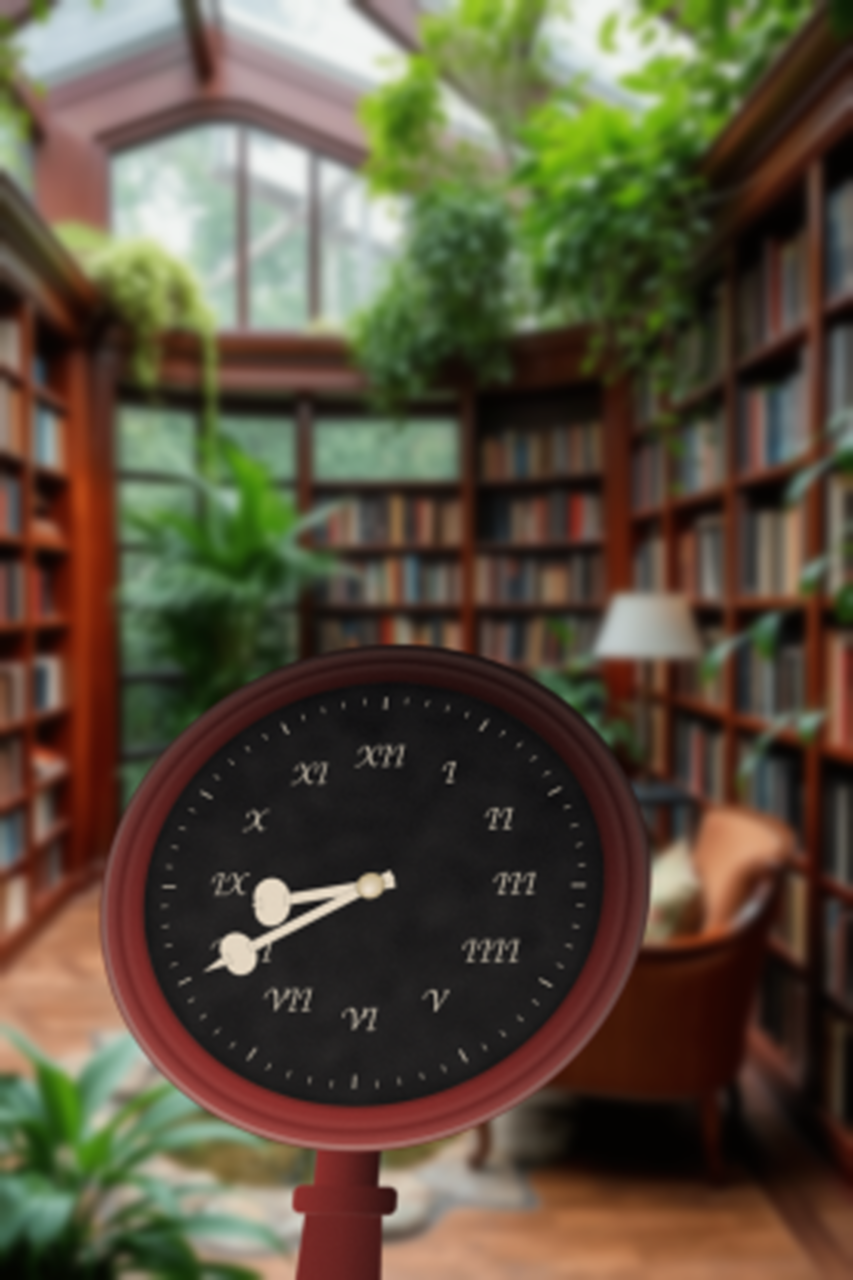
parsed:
8:40
